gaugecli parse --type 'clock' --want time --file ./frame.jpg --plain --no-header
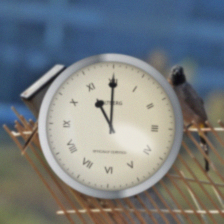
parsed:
11:00
